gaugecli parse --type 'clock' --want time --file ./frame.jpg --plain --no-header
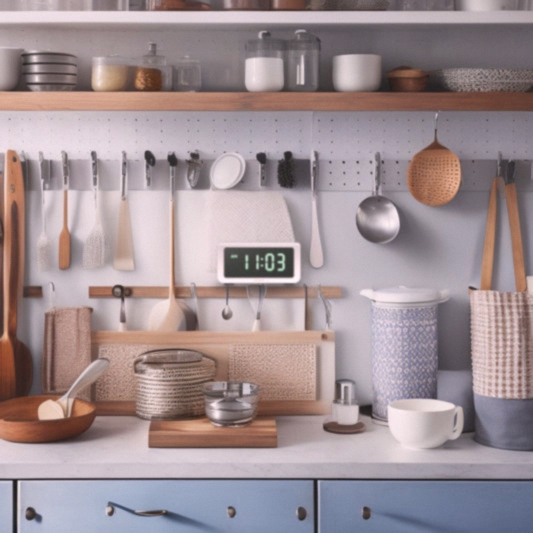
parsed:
11:03
